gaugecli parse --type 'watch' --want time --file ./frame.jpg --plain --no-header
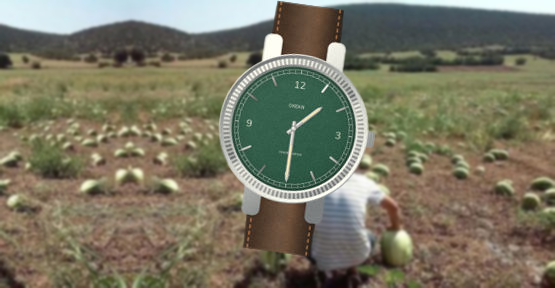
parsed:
1:30
